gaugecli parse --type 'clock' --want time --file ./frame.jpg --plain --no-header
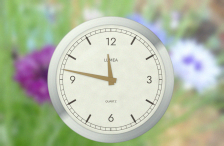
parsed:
11:47
